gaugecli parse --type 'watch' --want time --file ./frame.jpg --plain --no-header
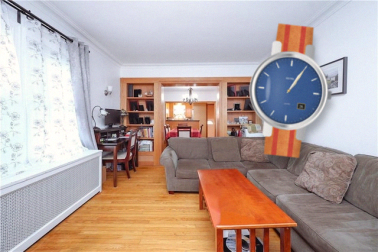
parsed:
1:05
